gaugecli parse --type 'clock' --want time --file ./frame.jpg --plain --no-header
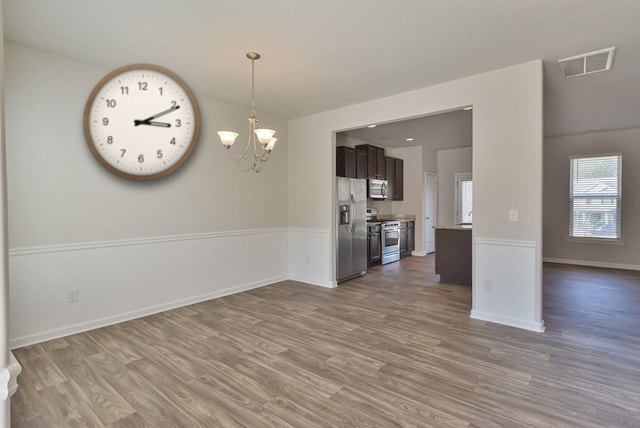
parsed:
3:11
